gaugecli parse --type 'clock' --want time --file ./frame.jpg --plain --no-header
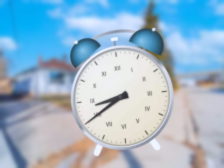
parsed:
8:40
